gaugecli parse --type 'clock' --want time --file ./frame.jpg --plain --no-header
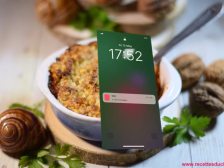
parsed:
17:52
